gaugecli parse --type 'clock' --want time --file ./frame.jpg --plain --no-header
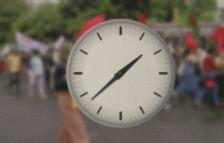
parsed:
1:38
